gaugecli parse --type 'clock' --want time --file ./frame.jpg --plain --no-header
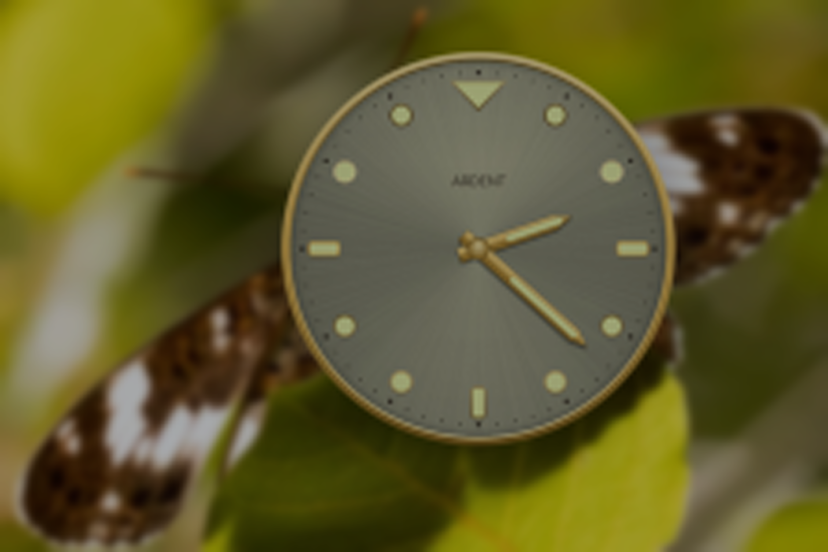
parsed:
2:22
